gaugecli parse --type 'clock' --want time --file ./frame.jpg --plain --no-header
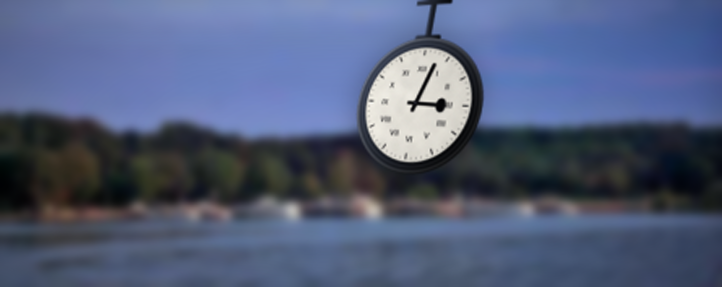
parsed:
3:03
